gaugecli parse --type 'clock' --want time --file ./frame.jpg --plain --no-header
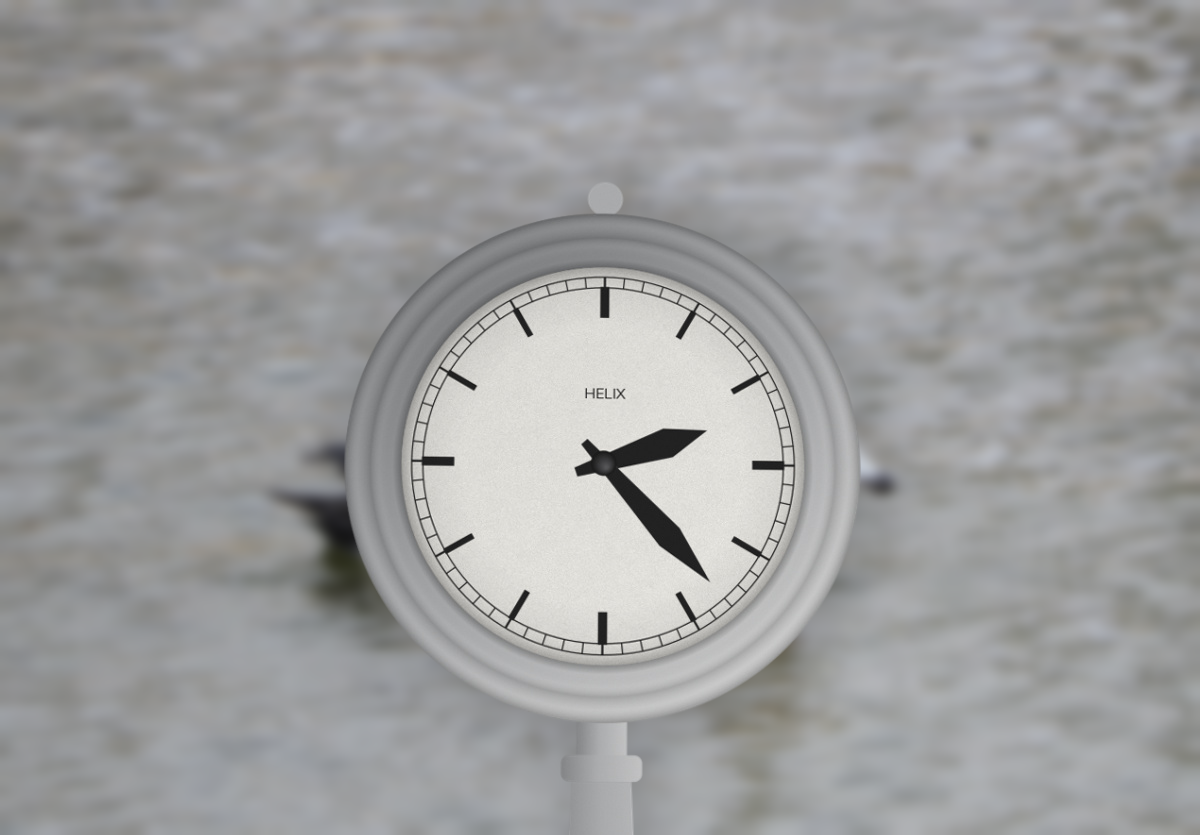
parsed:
2:23
